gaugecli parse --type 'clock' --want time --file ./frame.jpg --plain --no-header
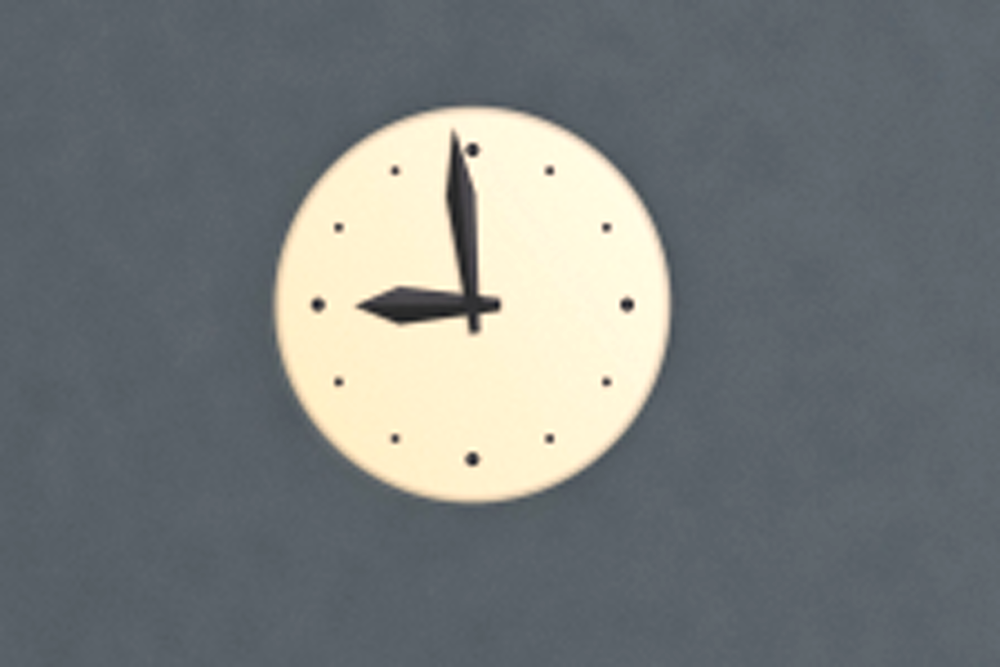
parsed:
8:59
